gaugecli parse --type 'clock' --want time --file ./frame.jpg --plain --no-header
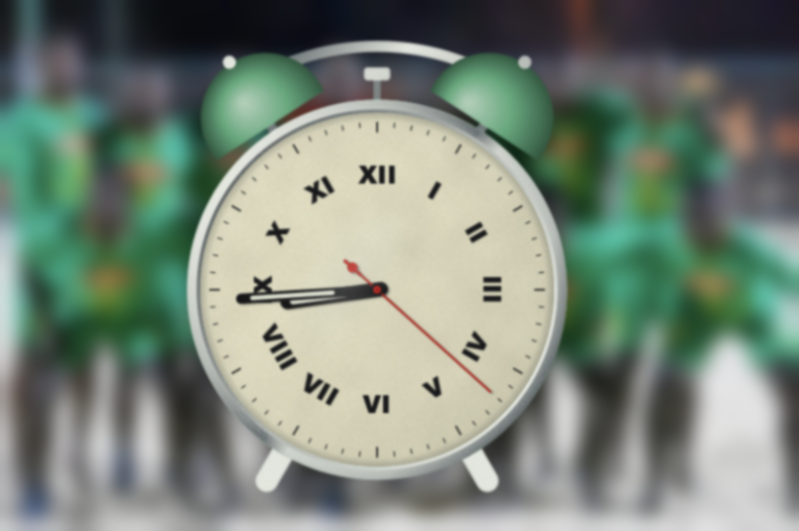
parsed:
8:44:22
